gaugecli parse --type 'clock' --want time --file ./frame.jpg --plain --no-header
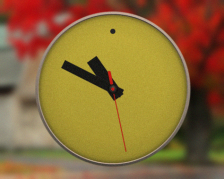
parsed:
10:49:28
